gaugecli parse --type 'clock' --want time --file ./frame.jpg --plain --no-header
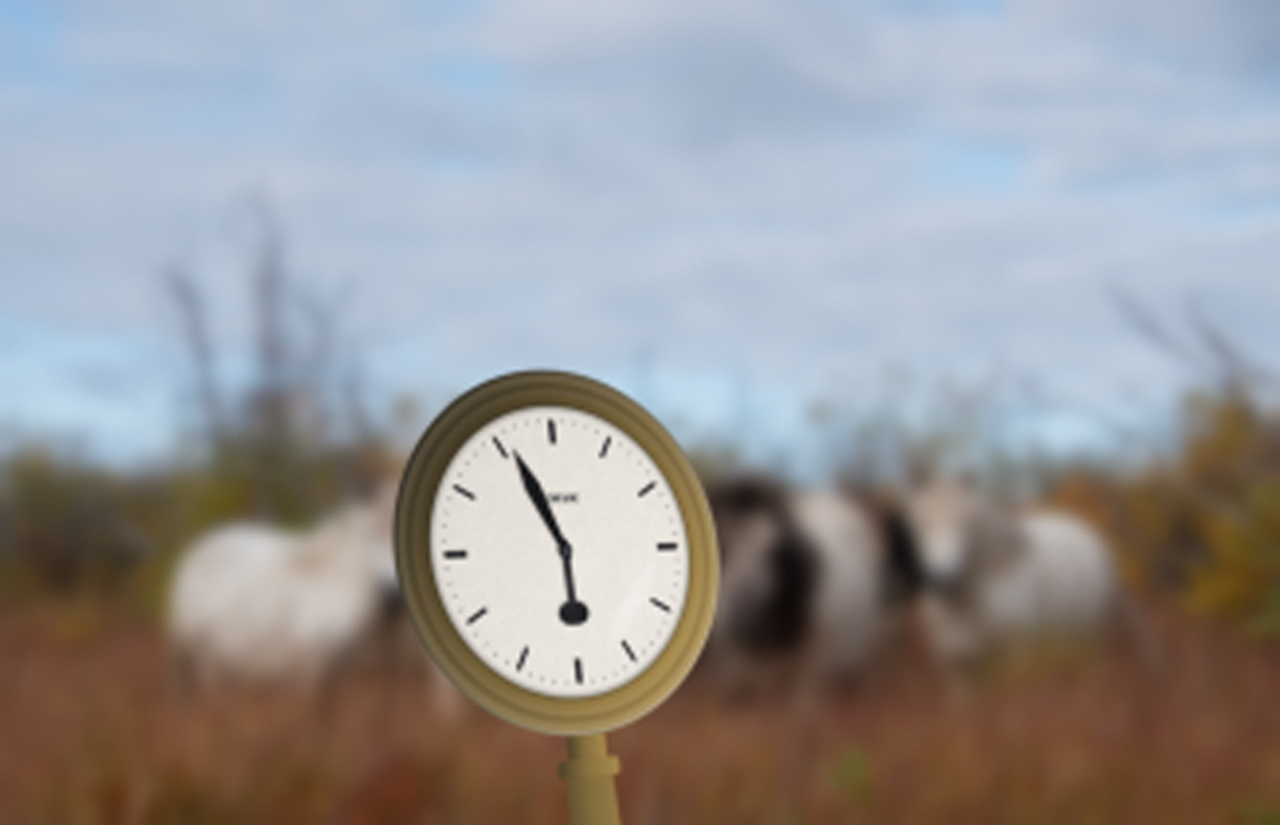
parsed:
5:56
